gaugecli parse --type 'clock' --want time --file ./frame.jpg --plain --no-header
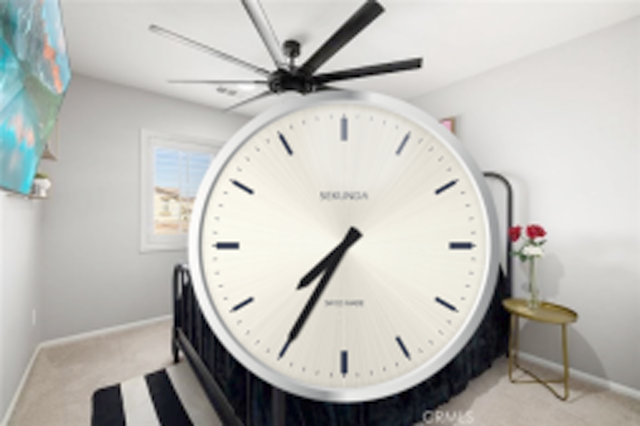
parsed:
7:35
